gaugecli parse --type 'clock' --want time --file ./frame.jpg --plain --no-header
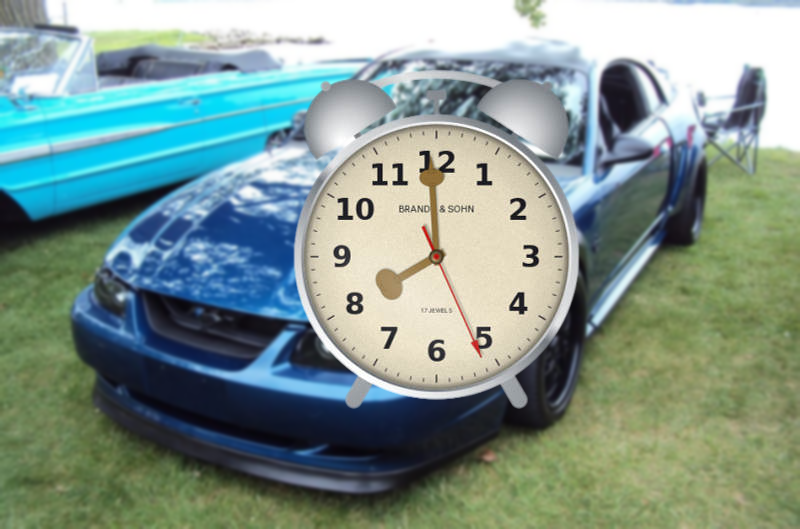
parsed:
7:59:26
